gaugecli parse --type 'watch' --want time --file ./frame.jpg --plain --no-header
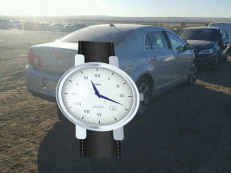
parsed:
11:19
